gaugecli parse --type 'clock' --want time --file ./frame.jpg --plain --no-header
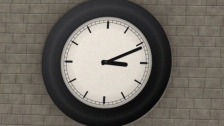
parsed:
3:11
